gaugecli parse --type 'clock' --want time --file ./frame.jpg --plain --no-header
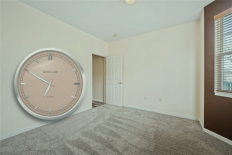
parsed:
6:50
